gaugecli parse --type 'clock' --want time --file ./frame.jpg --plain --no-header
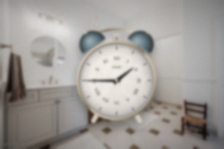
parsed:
1:45
